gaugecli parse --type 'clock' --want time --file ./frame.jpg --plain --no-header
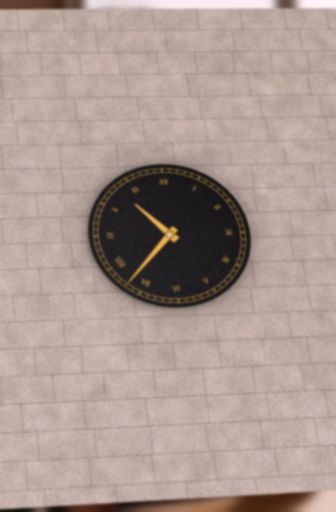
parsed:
10:37
